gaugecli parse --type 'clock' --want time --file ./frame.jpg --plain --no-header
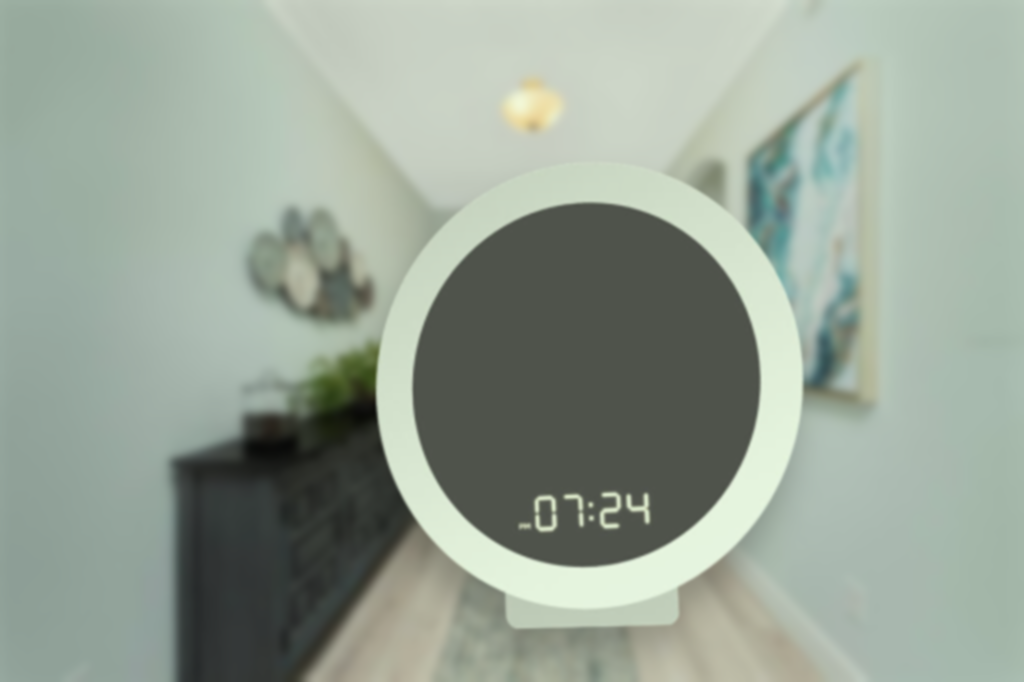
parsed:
7:24
